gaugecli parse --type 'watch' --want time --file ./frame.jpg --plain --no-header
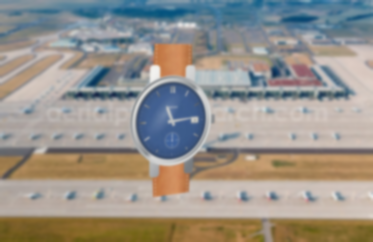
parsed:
11:14
